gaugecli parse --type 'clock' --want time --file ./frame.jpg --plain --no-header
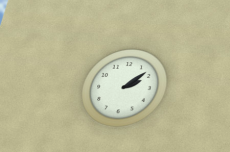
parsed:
2:08
